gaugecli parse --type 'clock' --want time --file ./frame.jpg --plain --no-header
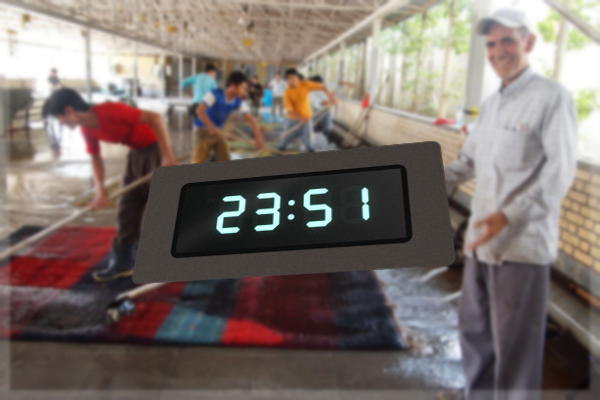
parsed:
23:51
